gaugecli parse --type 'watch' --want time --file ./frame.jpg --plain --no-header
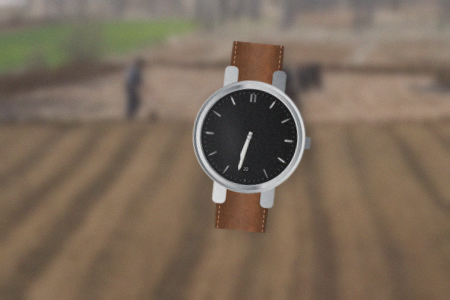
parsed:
6:32
